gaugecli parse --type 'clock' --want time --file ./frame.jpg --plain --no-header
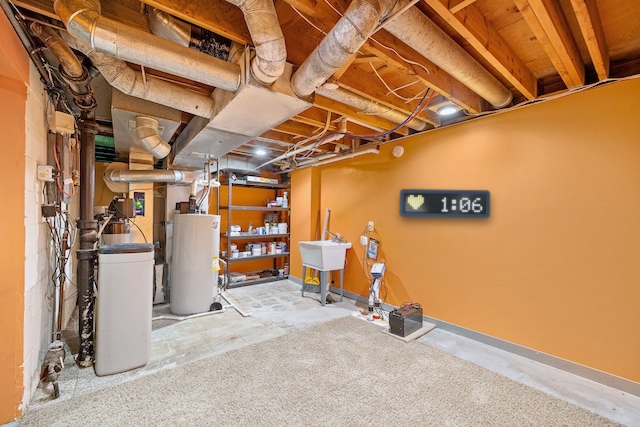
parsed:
1:06
